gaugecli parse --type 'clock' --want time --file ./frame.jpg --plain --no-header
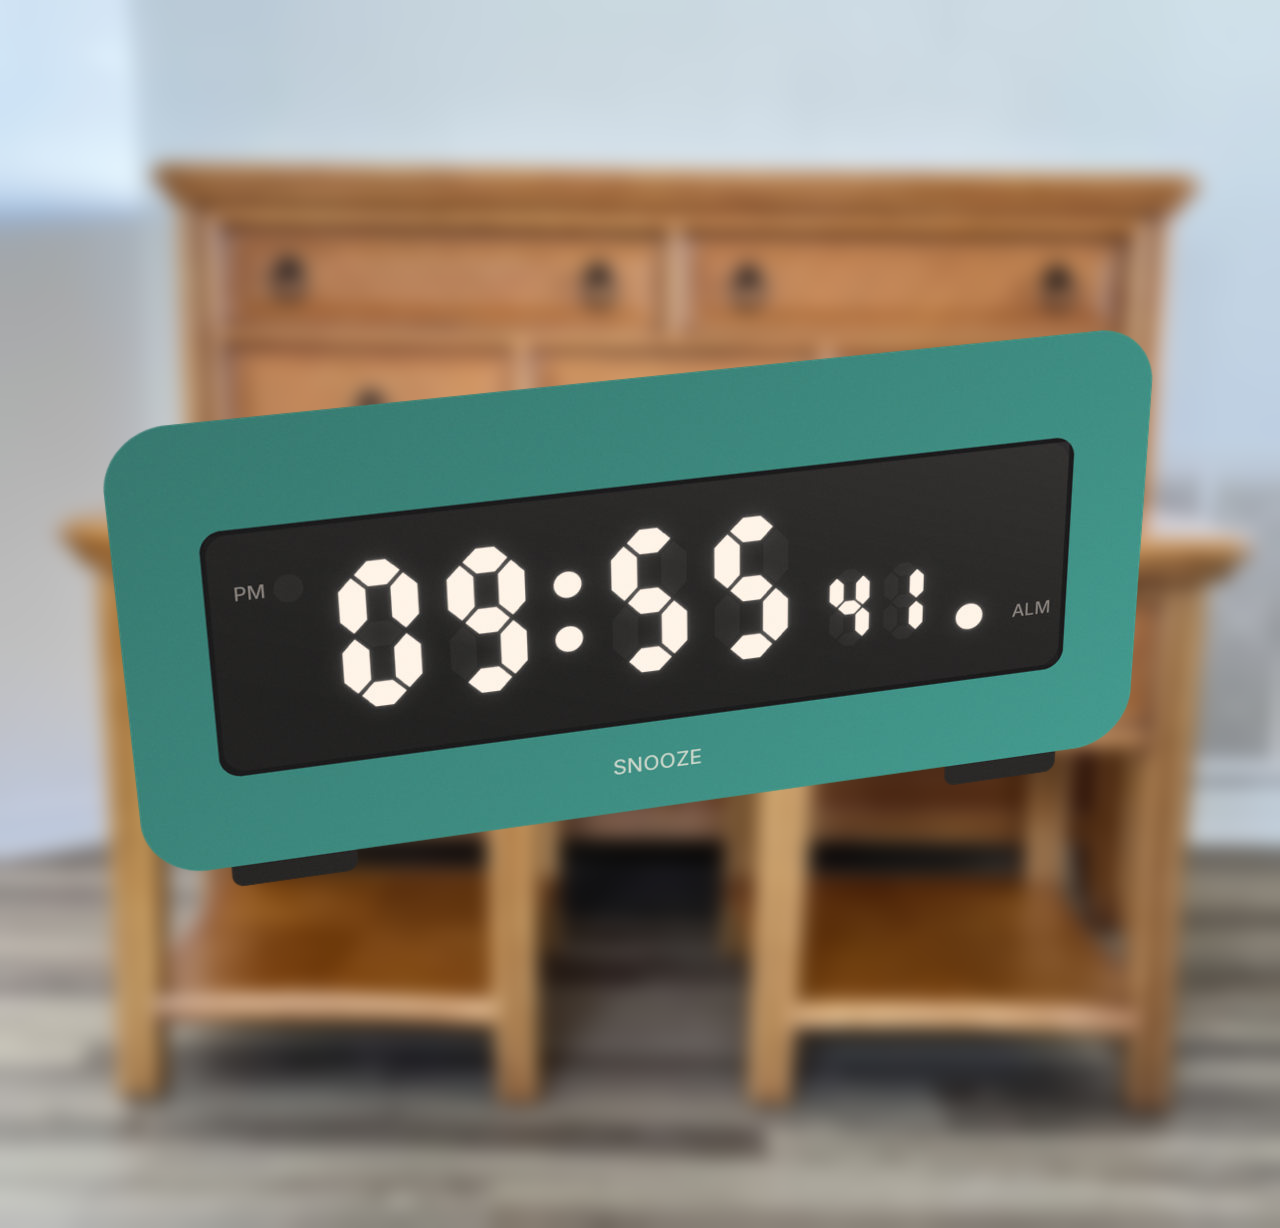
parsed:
9:55:41
